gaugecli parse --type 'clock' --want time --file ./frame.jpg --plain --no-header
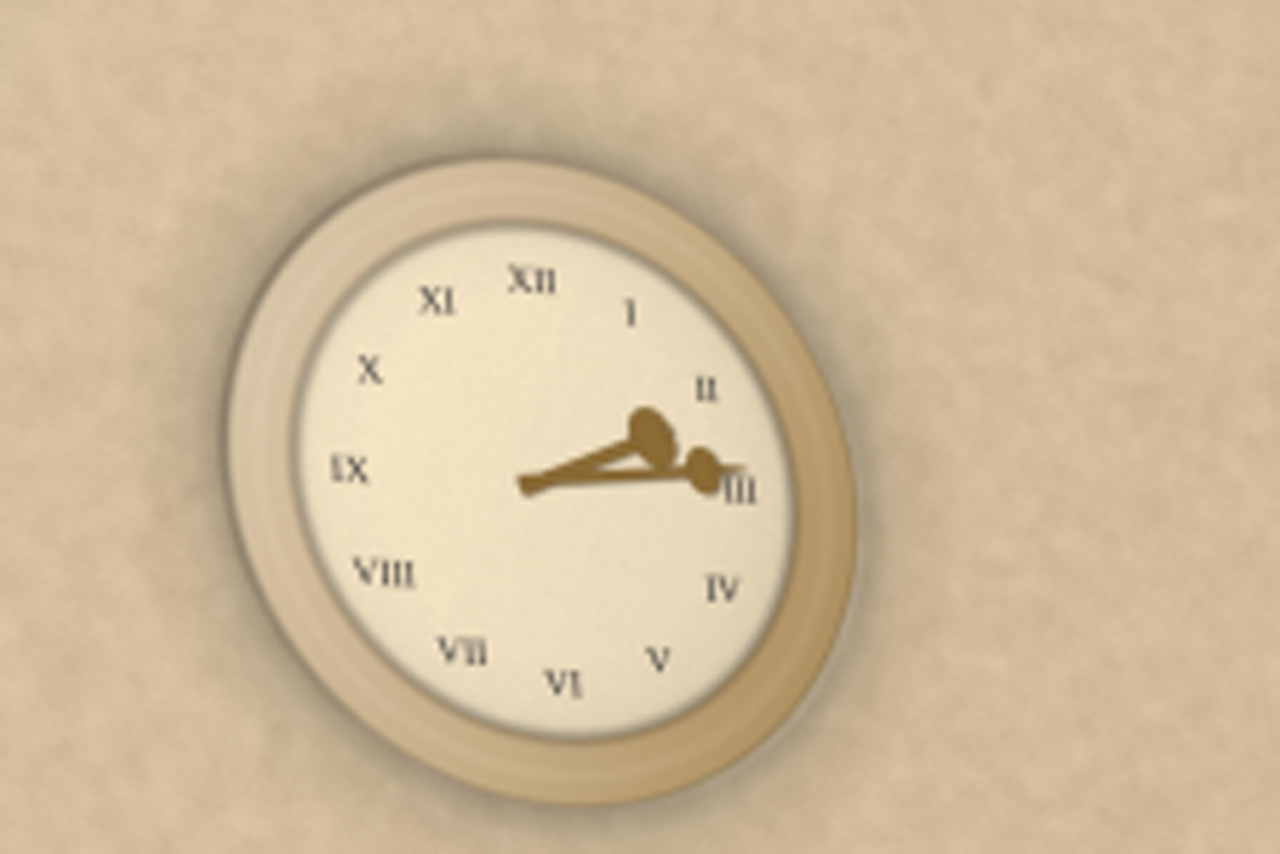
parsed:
2:14
